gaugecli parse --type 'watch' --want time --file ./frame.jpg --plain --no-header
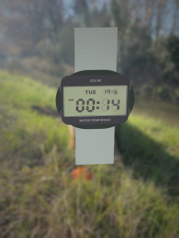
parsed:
0:14
